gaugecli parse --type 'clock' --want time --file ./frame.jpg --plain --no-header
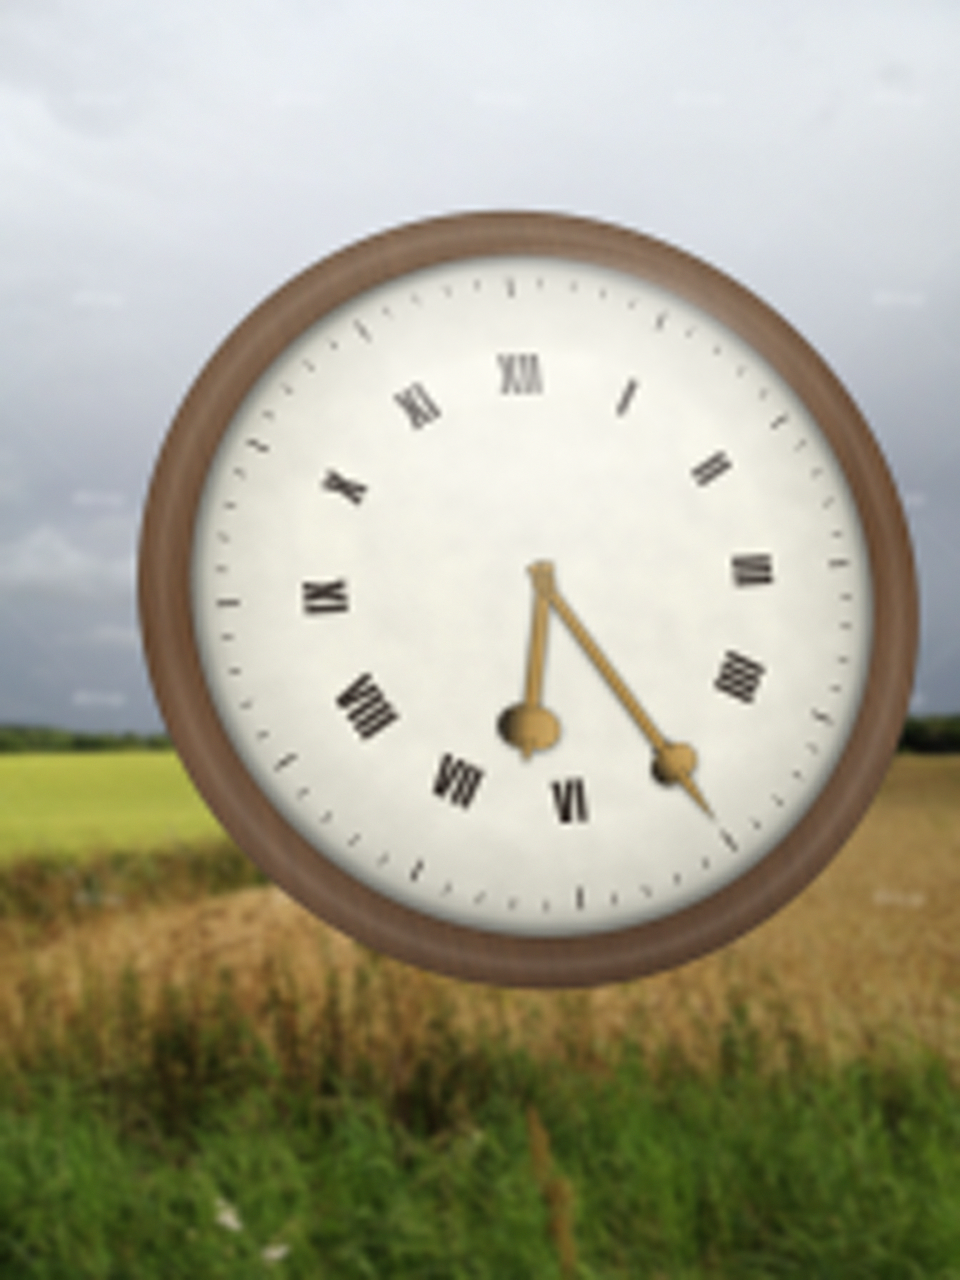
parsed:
6:25
